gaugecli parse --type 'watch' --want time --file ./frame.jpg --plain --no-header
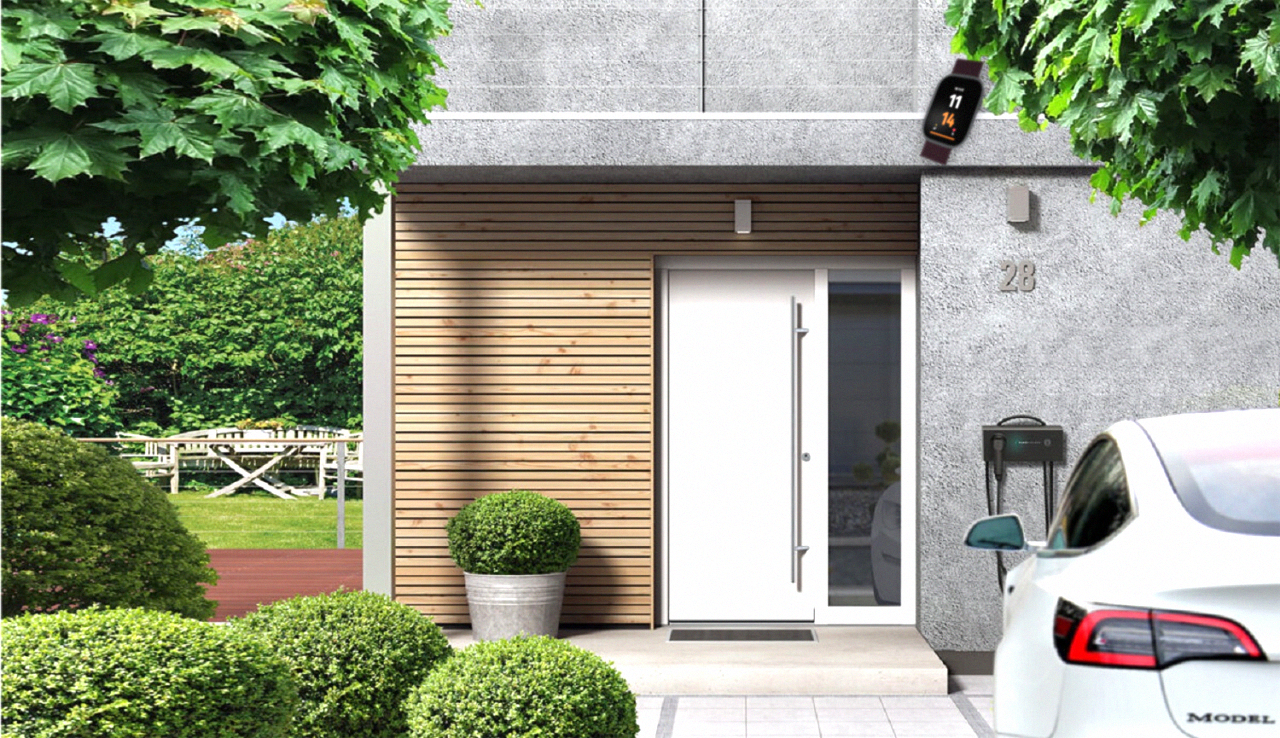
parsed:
11:14
